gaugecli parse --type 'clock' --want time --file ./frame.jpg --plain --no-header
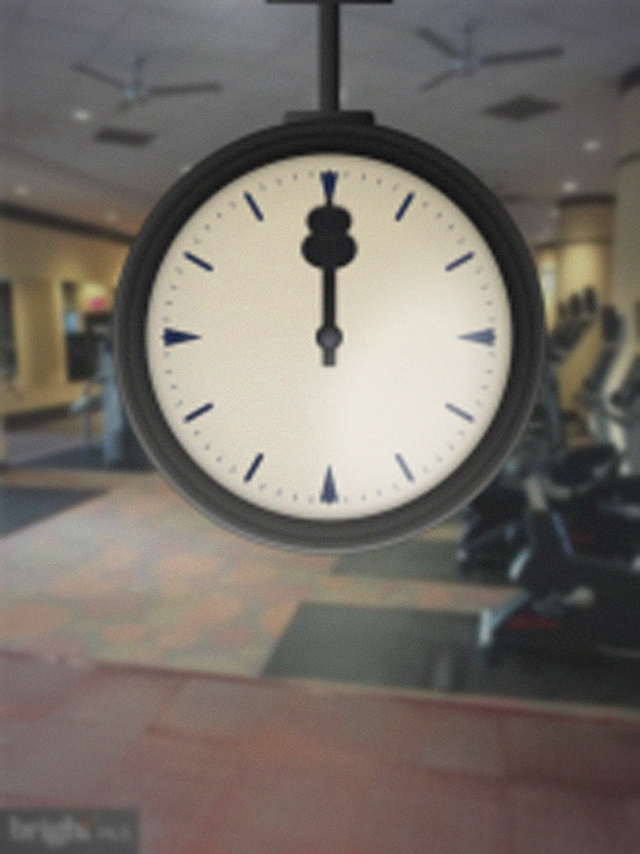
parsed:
12:00
